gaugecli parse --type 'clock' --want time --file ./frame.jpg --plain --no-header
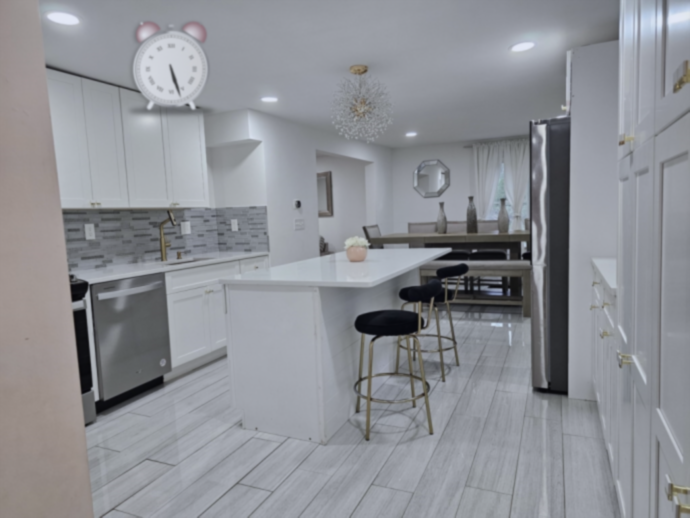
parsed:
5:27
